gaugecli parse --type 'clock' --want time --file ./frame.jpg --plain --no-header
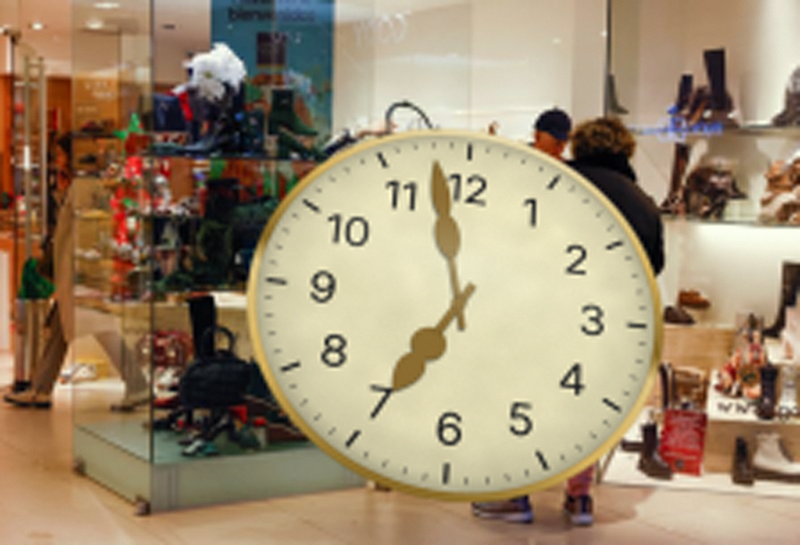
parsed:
6:58
